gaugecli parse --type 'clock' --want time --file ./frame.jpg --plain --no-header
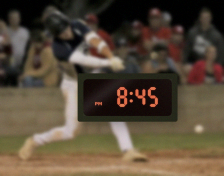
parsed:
8:45
